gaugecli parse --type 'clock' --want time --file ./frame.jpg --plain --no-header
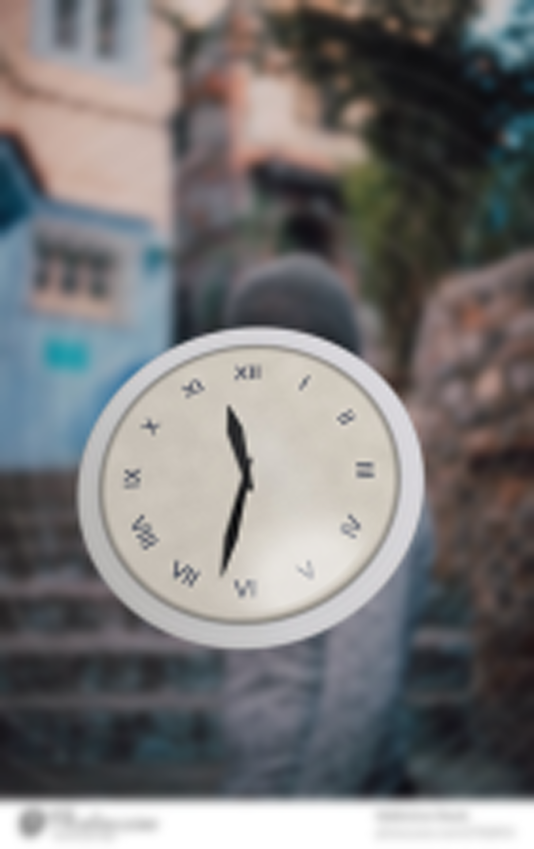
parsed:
11:32
